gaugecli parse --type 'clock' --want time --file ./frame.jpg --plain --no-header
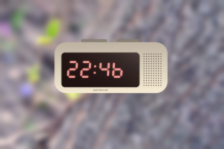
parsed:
22:46
